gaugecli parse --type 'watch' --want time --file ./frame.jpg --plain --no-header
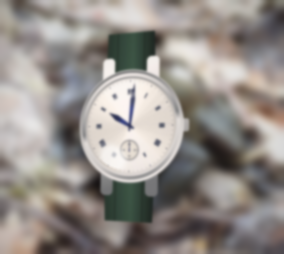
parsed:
10:01
